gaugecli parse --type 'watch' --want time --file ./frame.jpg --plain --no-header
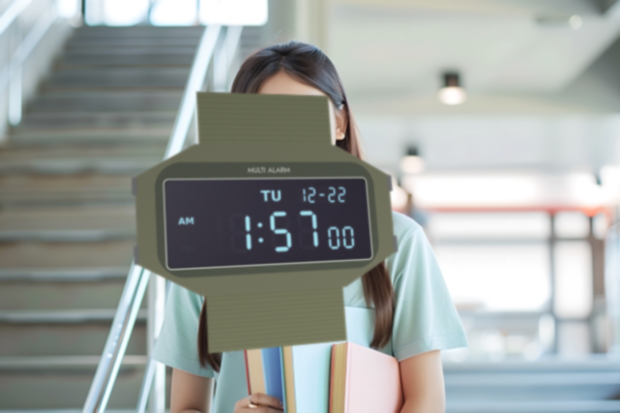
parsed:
1:57:00
